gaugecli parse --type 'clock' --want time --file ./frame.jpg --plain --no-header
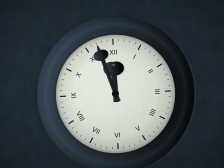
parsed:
11:57
